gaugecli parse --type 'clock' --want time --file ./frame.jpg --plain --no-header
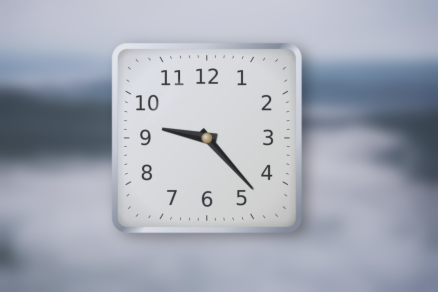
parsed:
9:23
